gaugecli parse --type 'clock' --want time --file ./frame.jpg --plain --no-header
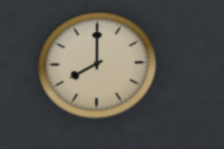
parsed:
8:00
